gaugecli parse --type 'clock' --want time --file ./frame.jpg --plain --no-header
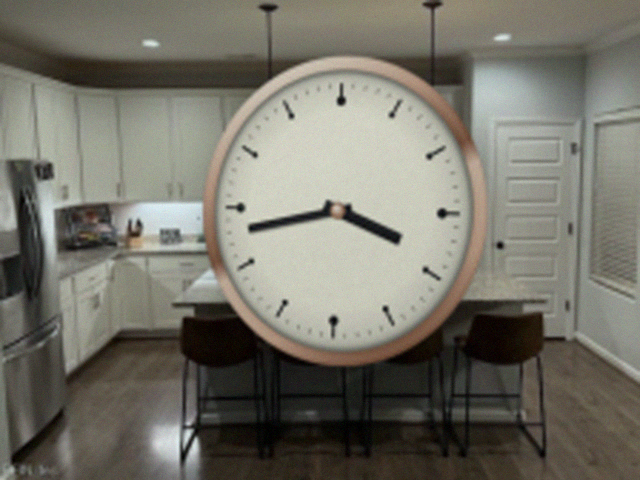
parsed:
3:43
